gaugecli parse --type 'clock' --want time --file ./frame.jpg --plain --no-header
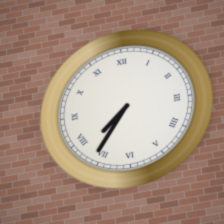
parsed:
7:36
